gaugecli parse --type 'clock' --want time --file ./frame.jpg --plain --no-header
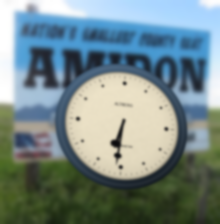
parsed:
6:31
